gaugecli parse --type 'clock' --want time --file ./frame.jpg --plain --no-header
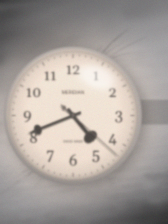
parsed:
4:41:22
